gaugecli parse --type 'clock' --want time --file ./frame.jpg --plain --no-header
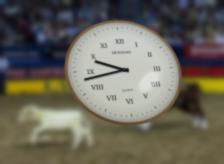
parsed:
9:43
